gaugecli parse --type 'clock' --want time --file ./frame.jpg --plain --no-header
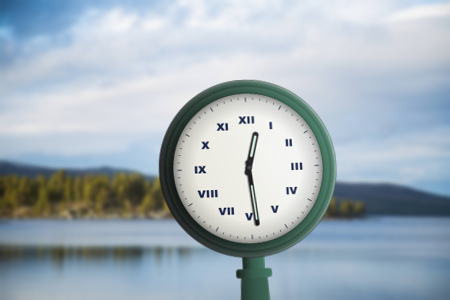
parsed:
12:29
